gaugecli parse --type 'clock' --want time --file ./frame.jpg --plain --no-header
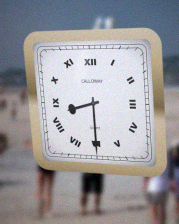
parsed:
8:30
